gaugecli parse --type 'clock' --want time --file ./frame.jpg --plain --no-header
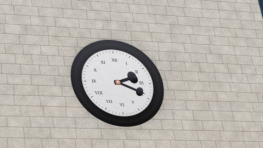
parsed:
2:19
